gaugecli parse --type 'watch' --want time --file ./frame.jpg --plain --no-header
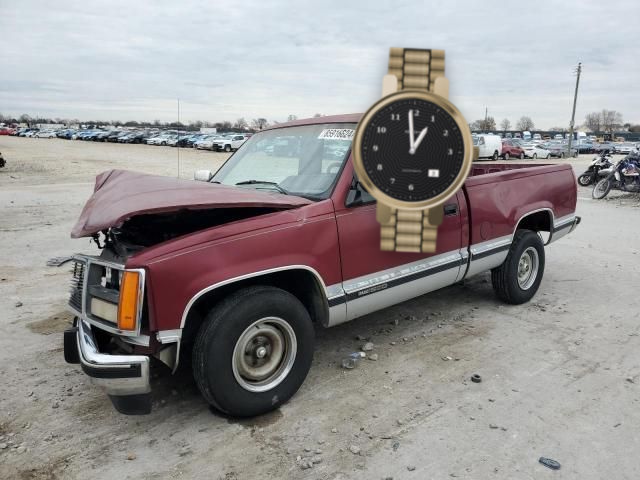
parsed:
12:59
